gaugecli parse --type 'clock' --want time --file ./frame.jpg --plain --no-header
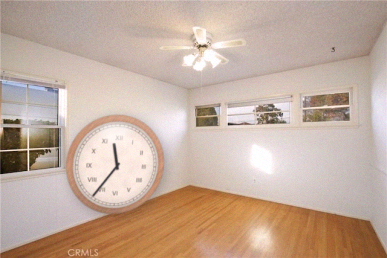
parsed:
11:36
